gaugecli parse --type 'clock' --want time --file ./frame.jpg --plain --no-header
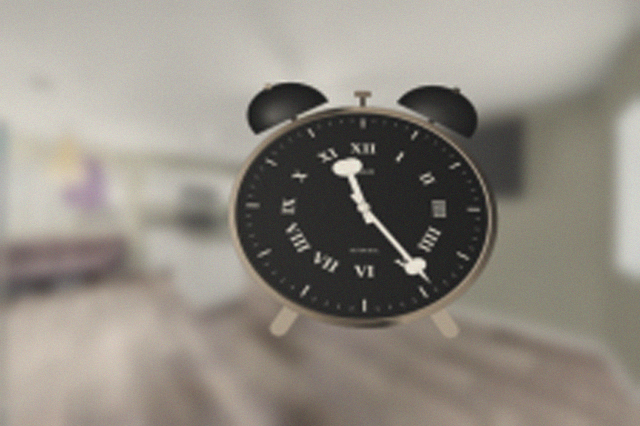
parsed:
11:24
